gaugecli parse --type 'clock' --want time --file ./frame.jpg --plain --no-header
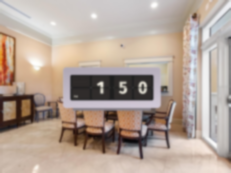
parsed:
1:50
